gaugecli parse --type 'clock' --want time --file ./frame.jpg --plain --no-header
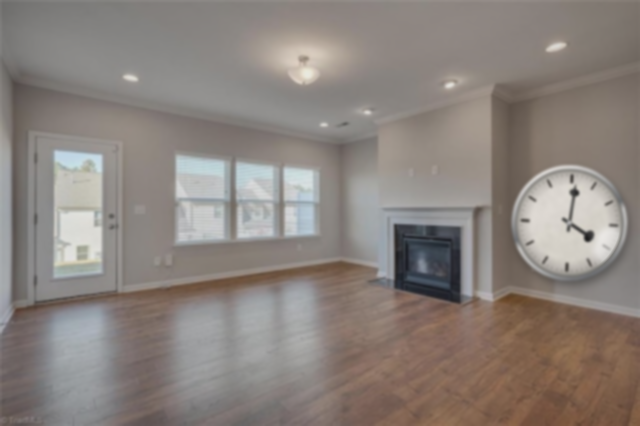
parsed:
4:01
